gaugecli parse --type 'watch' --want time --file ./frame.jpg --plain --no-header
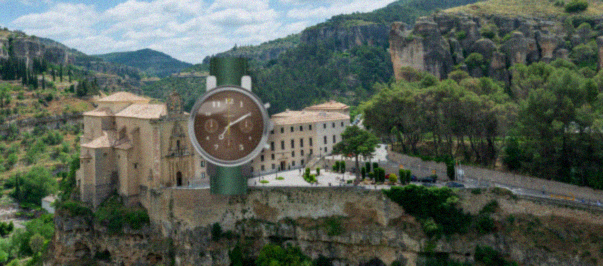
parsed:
7:10
